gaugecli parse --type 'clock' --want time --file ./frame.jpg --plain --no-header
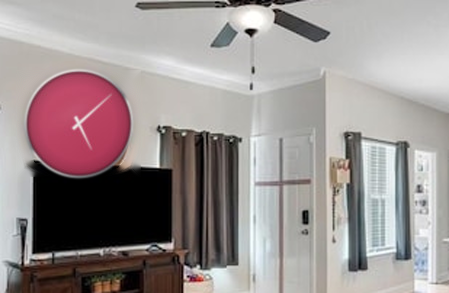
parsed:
5:08
